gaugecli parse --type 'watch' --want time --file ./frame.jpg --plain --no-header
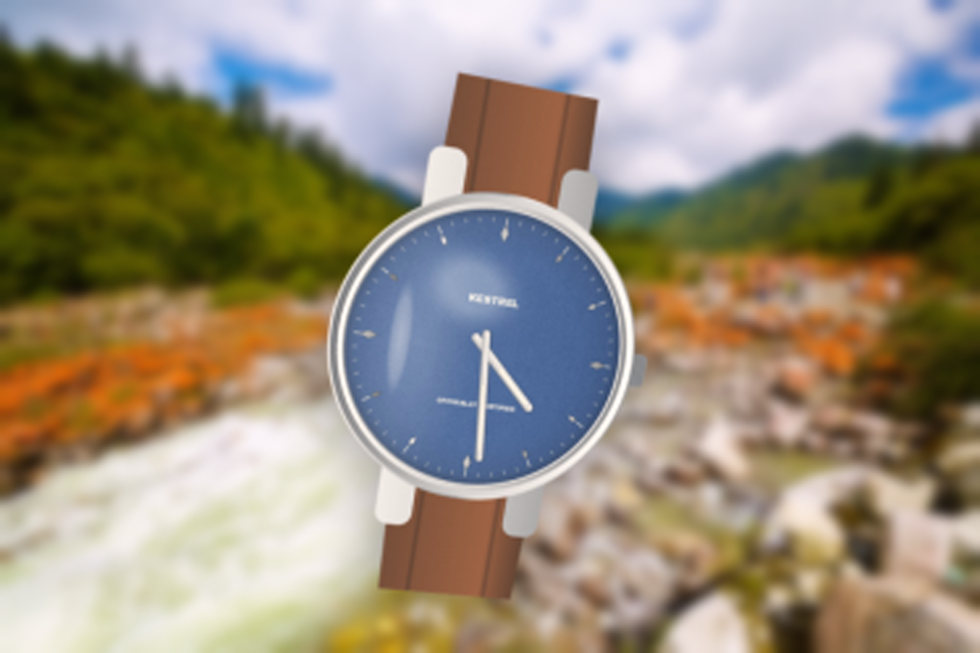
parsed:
4:29
